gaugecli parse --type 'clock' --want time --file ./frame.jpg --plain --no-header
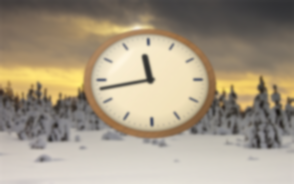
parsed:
11:43
